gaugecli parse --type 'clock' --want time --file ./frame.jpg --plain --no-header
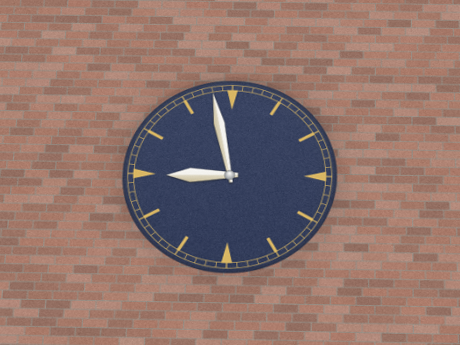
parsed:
8:58
